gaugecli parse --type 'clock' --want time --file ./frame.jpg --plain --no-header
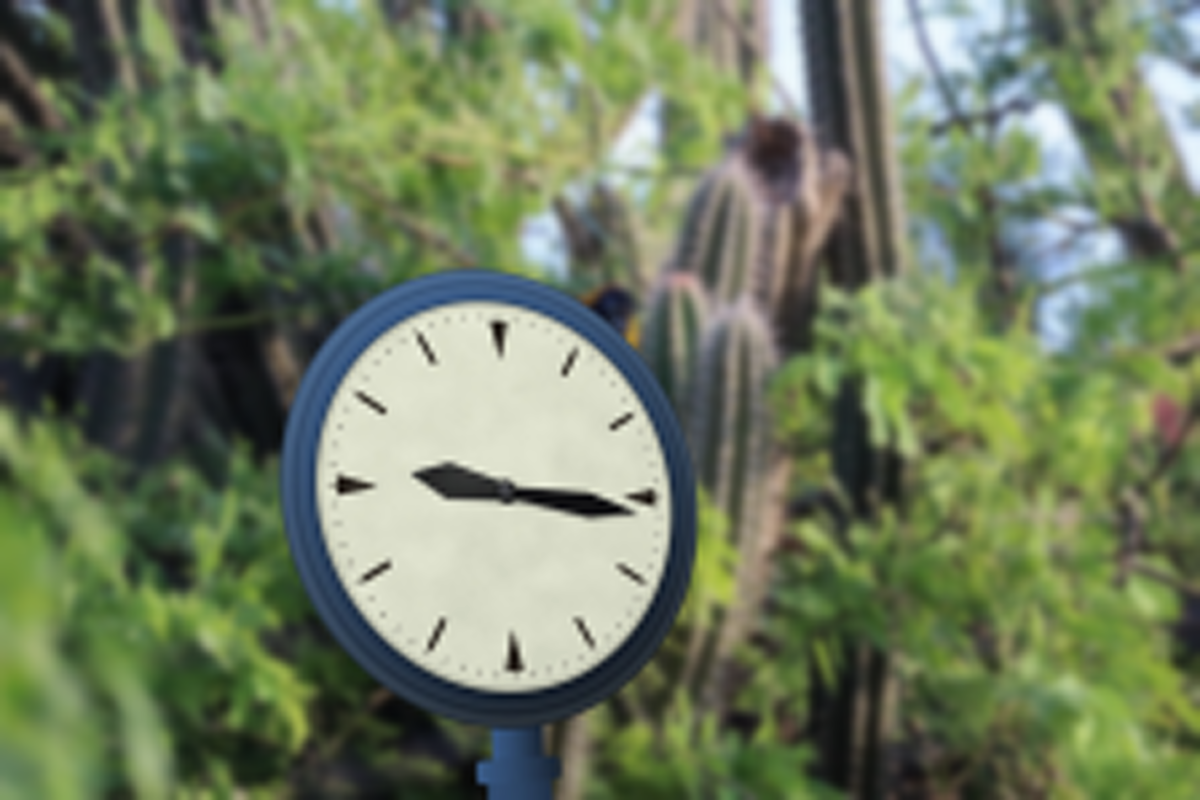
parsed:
9:16
